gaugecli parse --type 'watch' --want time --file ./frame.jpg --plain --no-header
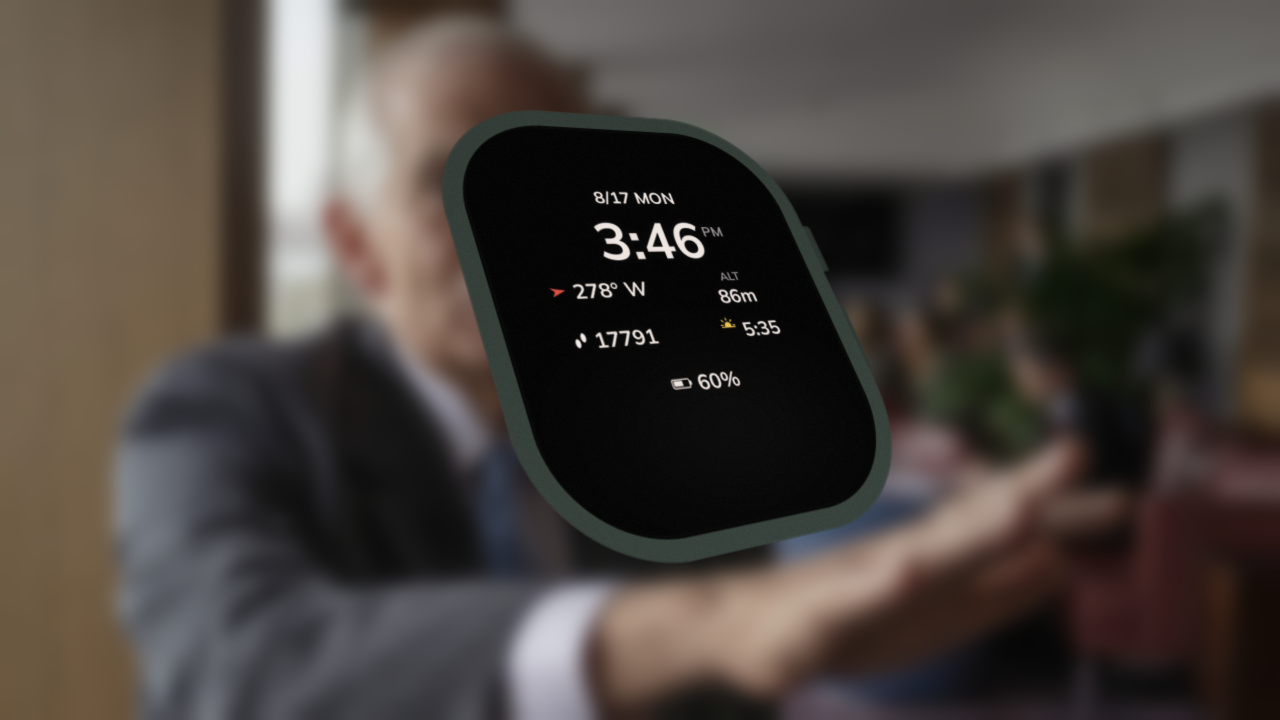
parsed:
3:46
